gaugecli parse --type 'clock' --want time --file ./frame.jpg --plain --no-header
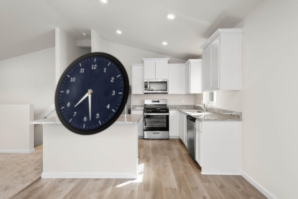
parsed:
7:28
